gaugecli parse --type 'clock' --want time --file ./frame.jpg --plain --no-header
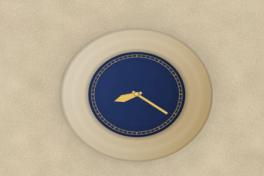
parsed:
8:21
